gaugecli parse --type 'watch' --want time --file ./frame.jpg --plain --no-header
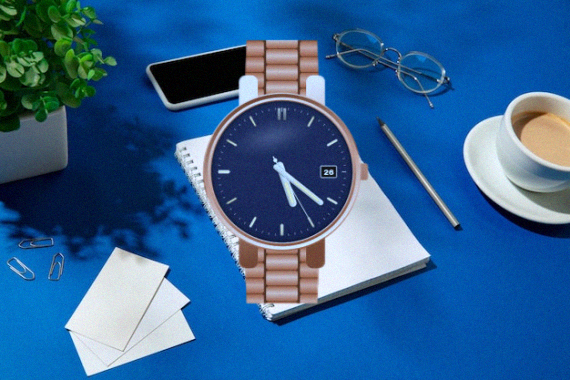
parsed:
5:21:25
